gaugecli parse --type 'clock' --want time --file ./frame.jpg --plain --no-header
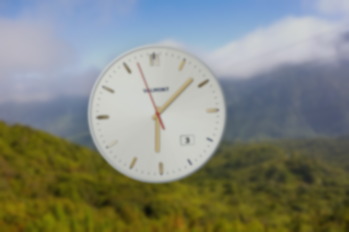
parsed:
6:07:57
